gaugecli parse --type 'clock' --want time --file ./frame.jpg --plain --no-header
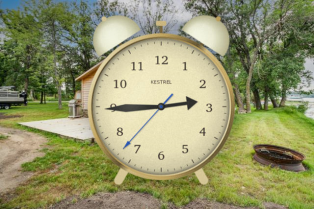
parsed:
2:44:37
